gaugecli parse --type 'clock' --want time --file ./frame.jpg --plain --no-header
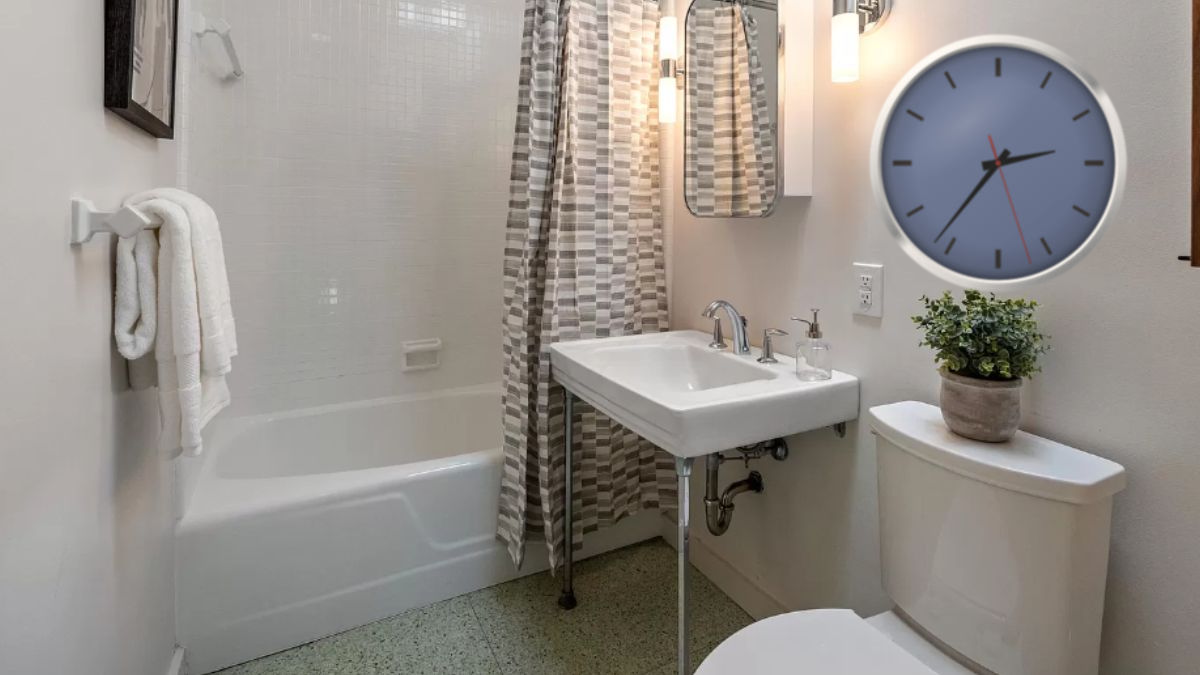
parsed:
2:36:27
